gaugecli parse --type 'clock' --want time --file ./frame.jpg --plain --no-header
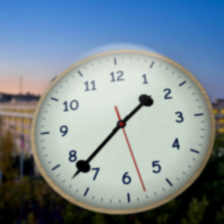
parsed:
1:37:28
